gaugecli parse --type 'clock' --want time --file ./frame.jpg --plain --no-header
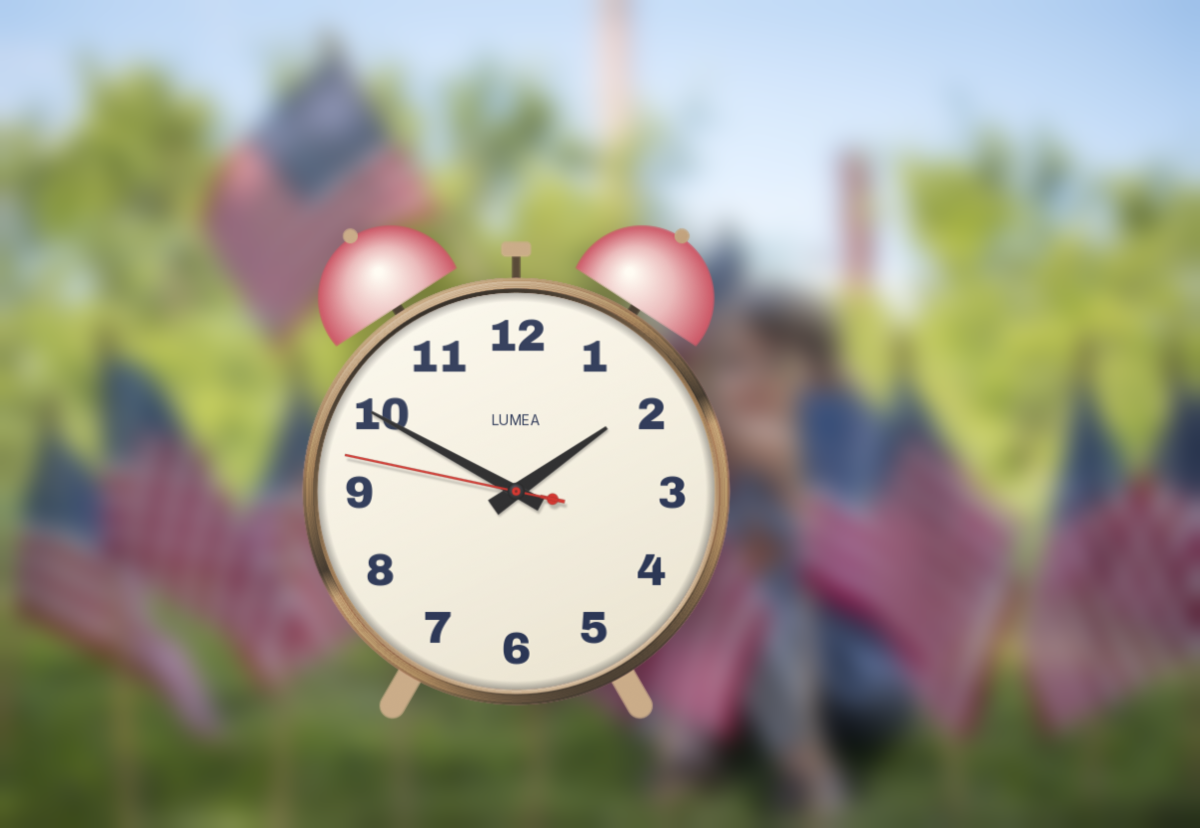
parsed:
1:49:47
